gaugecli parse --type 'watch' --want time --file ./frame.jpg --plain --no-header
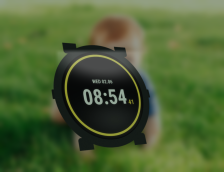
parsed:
8:54
